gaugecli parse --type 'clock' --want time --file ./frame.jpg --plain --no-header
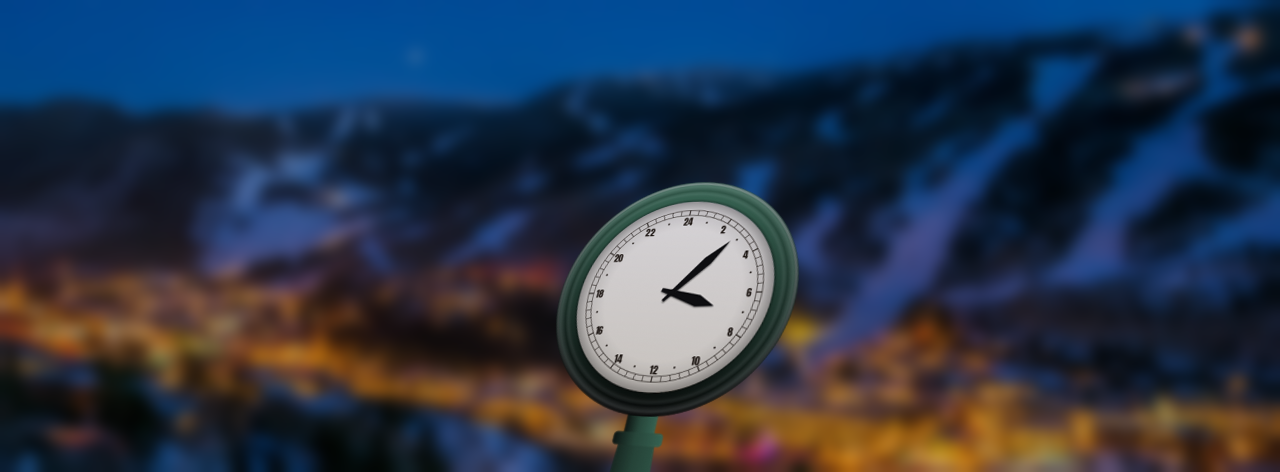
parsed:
7:07
